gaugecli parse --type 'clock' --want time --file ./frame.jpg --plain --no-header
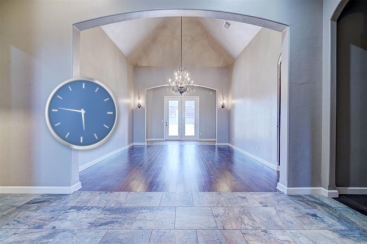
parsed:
5:46
